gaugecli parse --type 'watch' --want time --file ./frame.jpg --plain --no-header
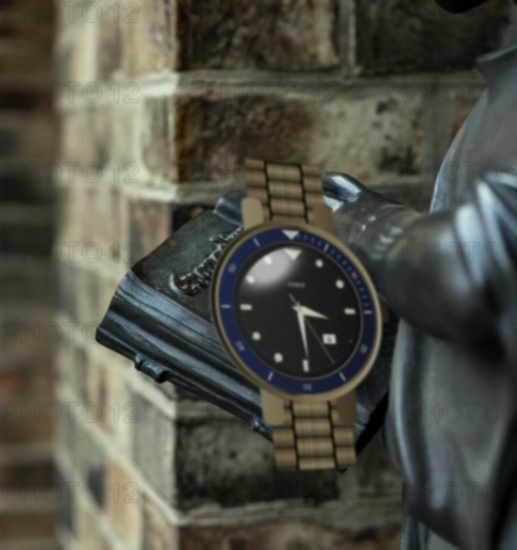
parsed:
3:29:25
